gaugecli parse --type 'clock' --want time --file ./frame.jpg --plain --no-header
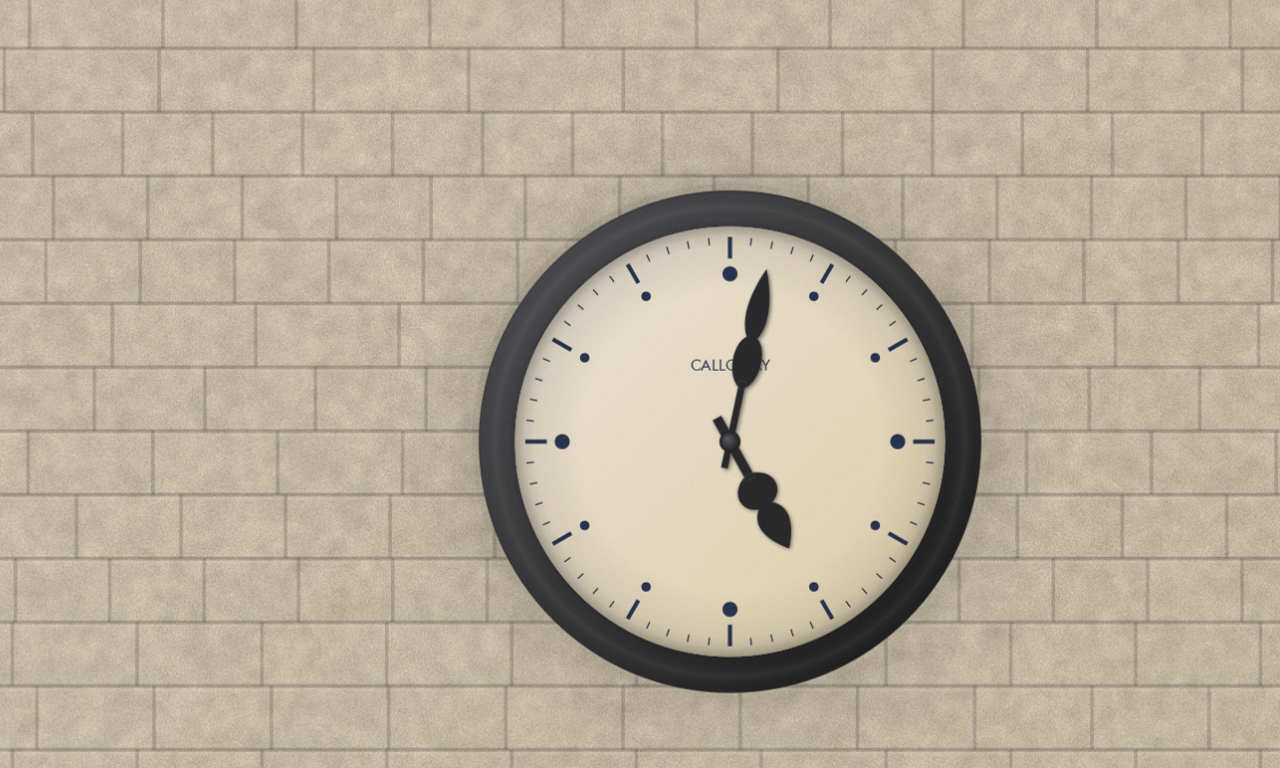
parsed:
5:02
